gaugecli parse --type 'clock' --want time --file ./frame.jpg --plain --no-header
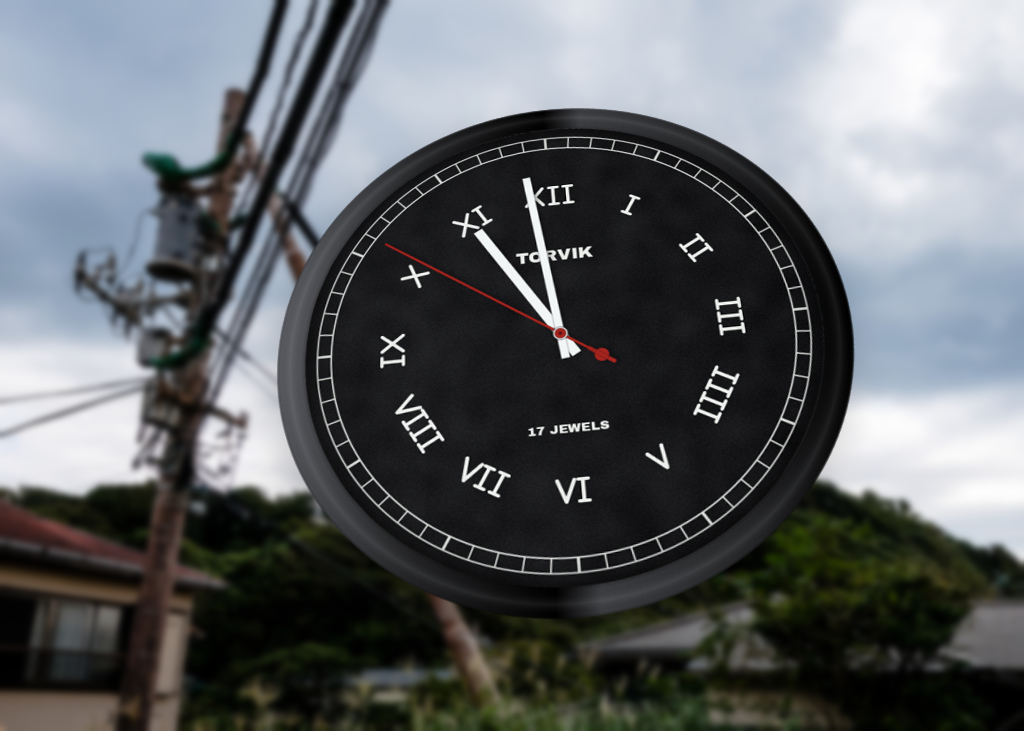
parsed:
10:58:51
